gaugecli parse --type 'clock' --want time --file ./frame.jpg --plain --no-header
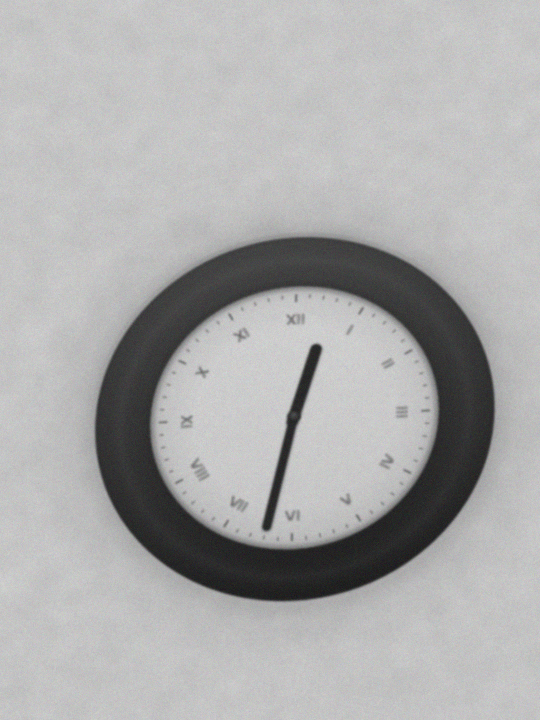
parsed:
12:32
